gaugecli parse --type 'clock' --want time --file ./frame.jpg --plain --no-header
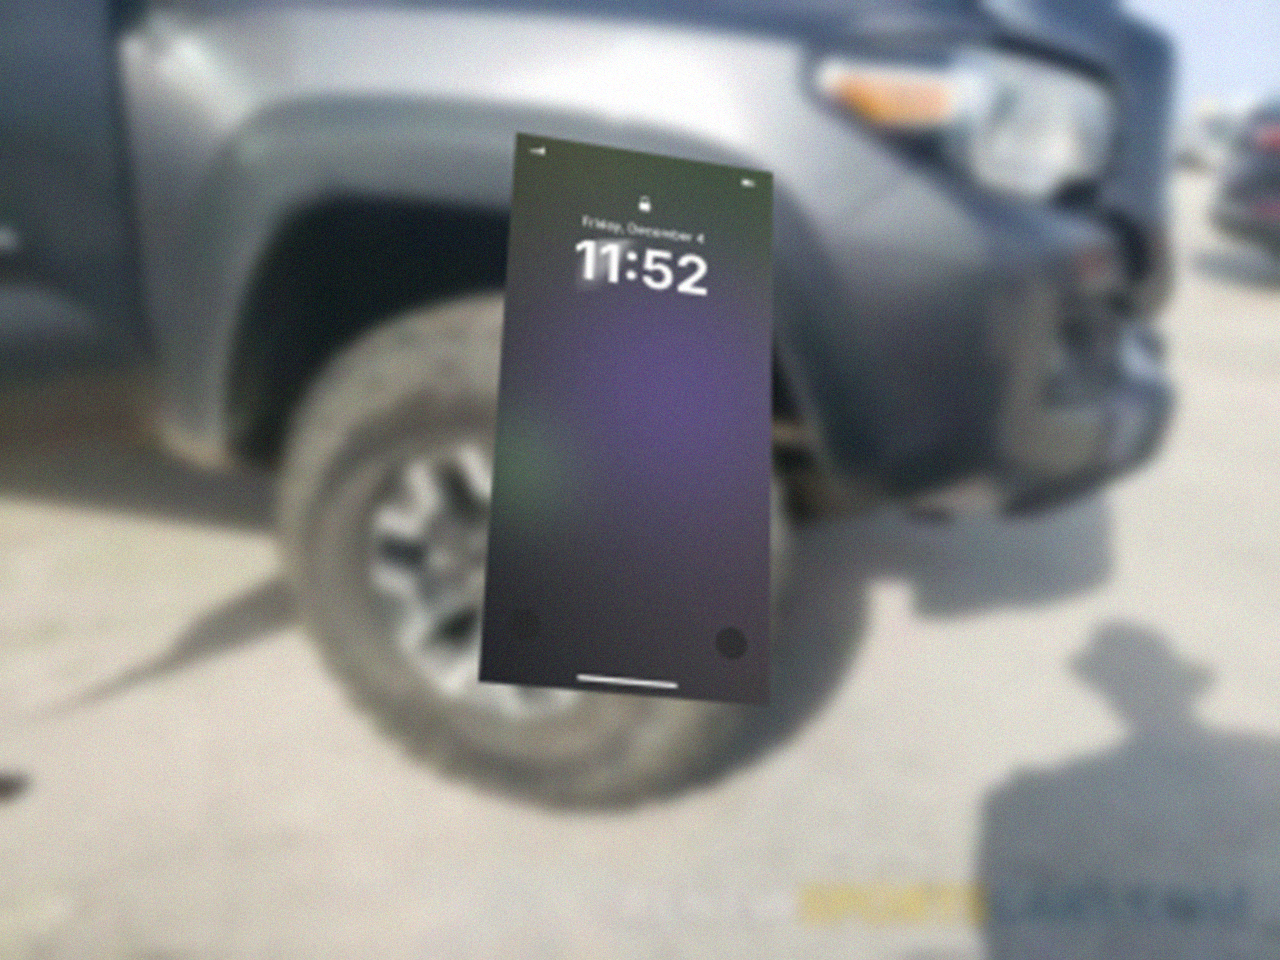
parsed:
11:52
